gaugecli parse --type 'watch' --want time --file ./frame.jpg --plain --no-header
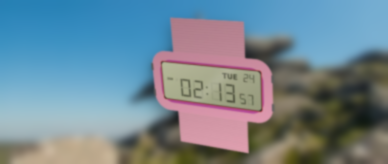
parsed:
2:13
